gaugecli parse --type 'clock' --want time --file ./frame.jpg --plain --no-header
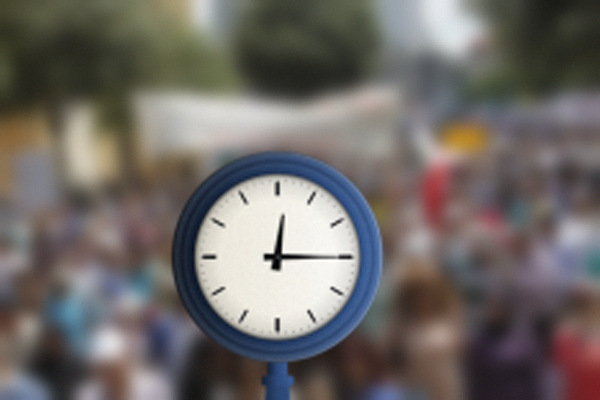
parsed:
12:15
